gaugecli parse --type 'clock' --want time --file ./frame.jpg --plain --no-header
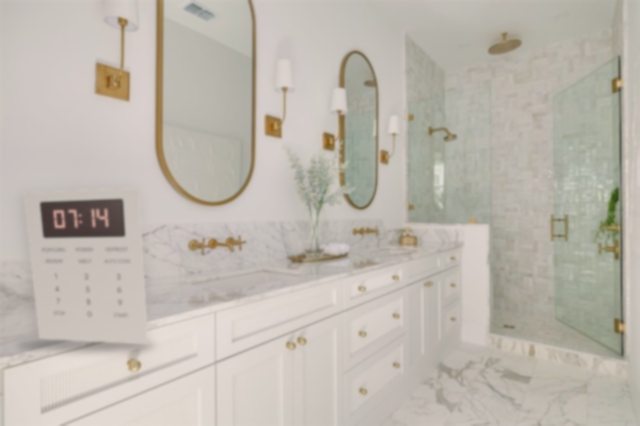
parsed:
7:14
